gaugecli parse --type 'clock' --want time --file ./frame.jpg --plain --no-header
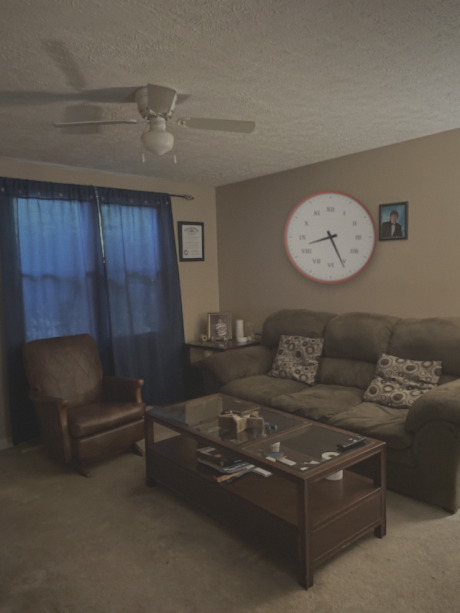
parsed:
8:26
